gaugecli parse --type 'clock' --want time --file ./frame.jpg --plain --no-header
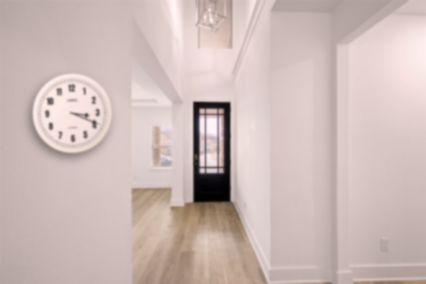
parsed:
3:19
